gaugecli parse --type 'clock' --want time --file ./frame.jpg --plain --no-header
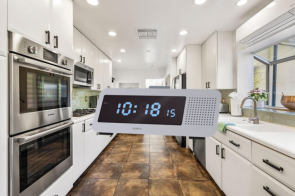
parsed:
10:18:15
